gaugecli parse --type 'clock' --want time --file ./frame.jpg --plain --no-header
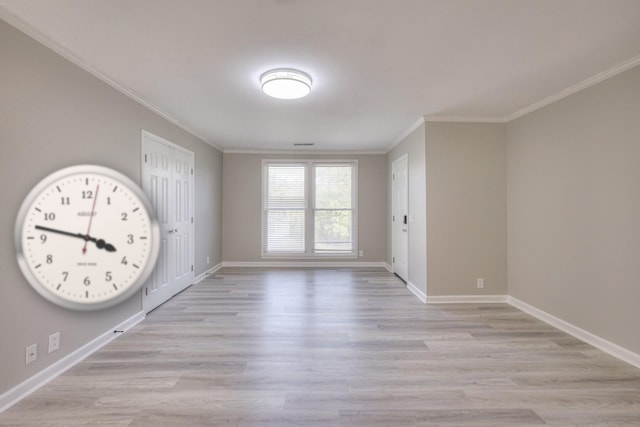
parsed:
3:47:02
